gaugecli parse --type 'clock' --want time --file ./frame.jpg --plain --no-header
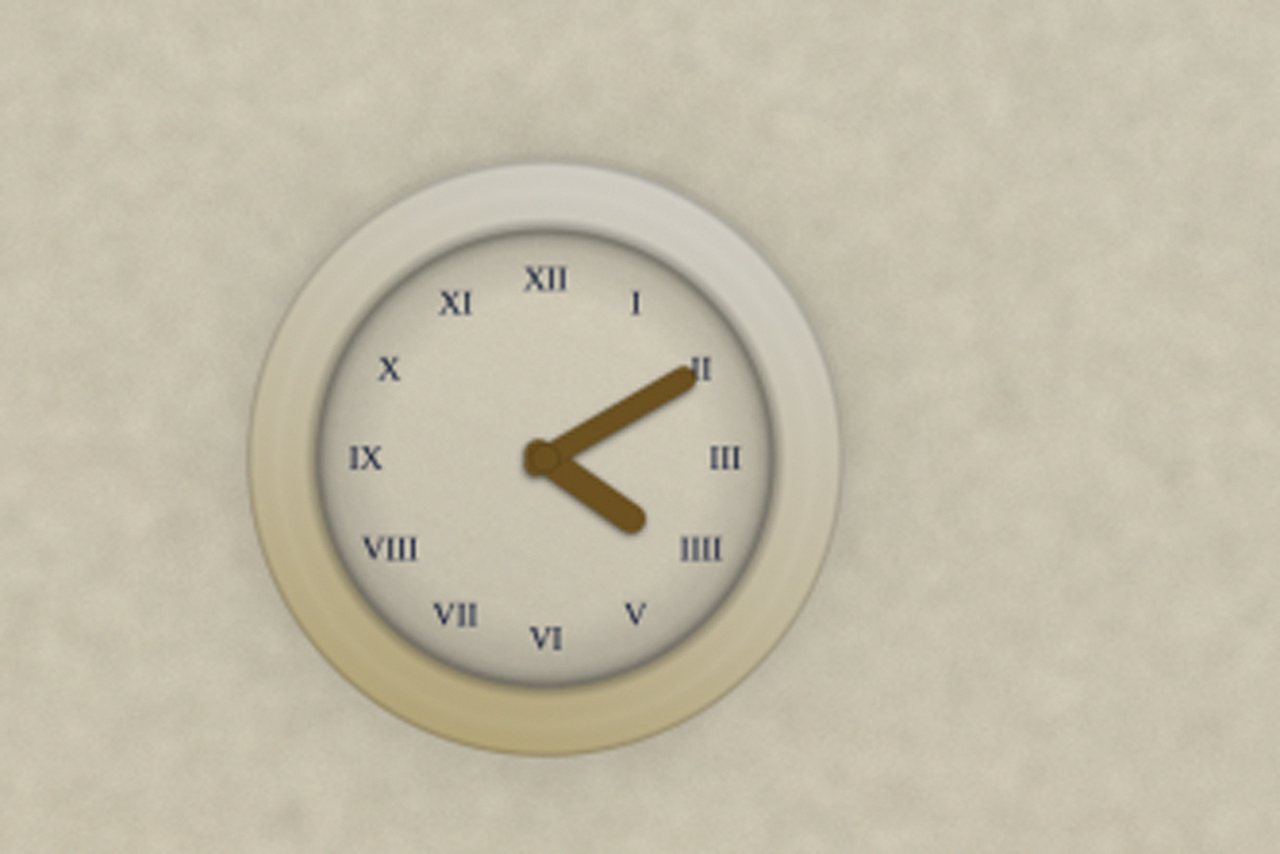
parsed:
4:10
